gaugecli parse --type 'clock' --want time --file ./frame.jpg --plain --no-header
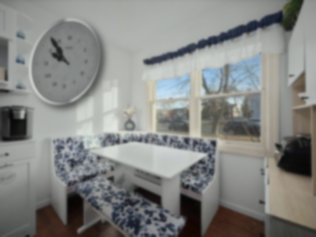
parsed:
9:53
